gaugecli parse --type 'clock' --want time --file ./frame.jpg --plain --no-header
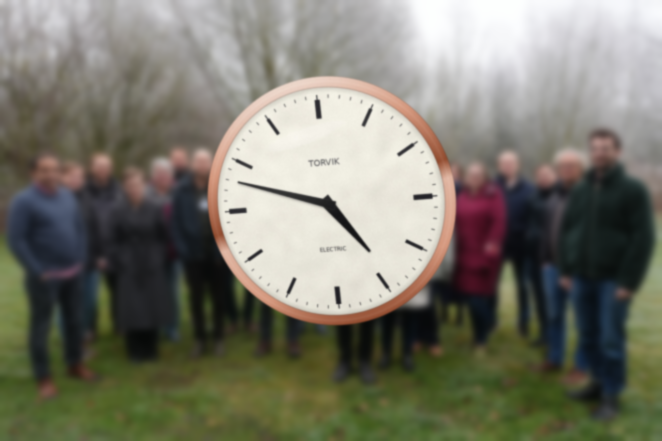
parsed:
4:48
